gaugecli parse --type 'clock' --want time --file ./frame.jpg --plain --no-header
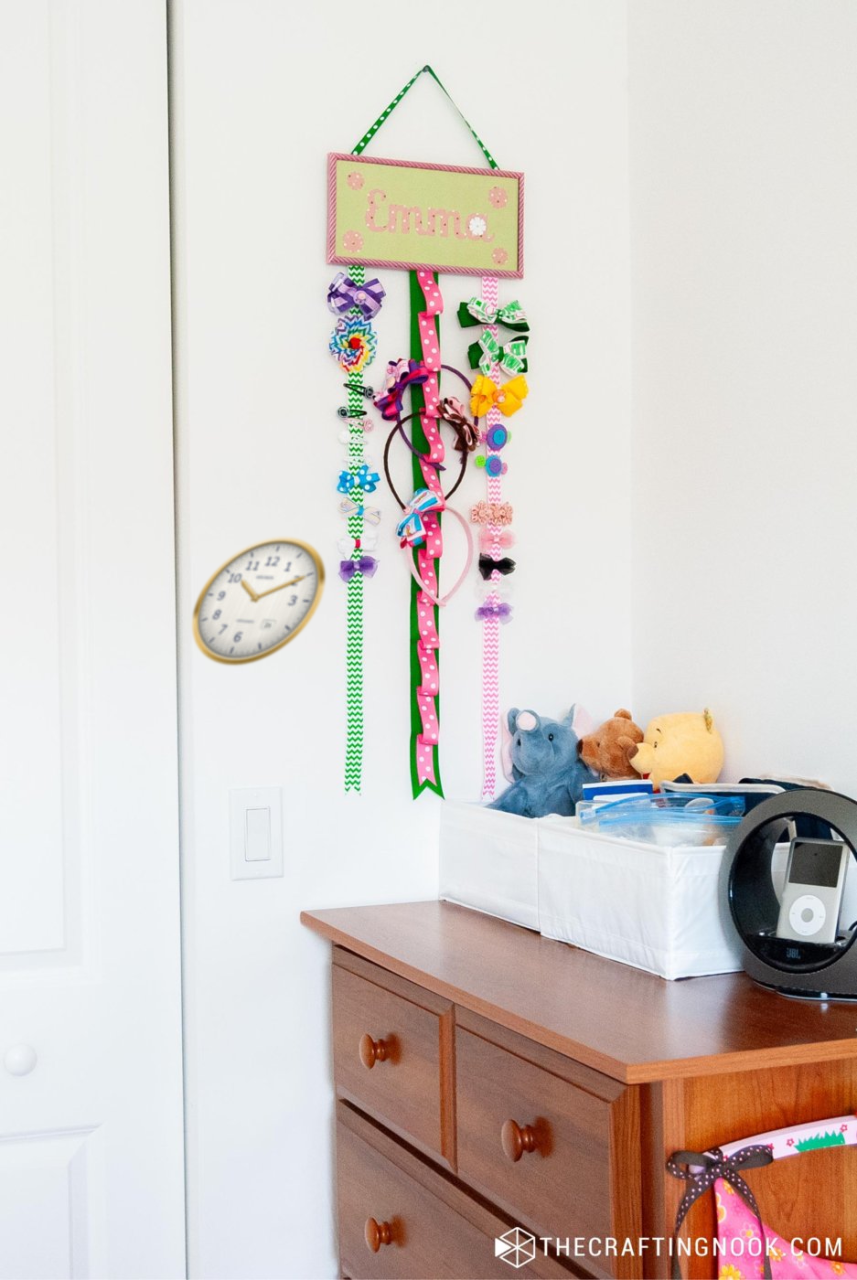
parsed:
10:10
